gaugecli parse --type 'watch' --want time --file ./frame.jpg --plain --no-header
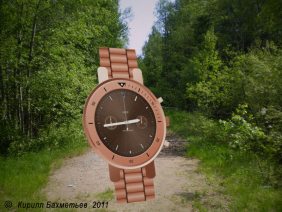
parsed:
2:44
